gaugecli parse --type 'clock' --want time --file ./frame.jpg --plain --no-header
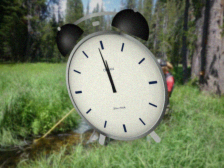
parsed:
11:59
